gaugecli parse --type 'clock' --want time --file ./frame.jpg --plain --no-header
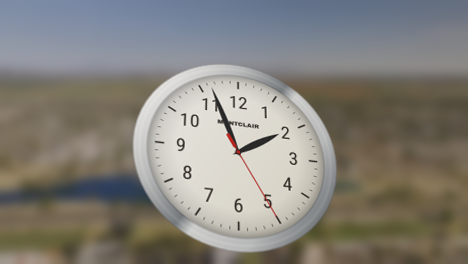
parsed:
1:56:25
